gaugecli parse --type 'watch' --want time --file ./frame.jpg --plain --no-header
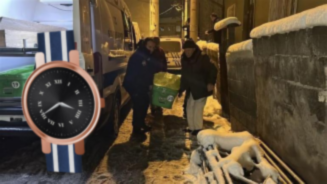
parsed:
3:40
